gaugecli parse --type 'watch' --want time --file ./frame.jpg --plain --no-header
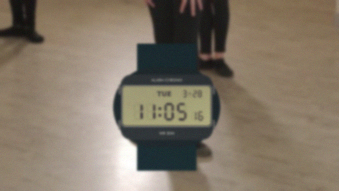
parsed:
11:05
